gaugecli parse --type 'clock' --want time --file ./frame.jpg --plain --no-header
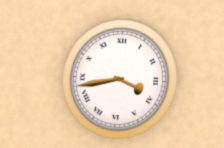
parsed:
3:43
